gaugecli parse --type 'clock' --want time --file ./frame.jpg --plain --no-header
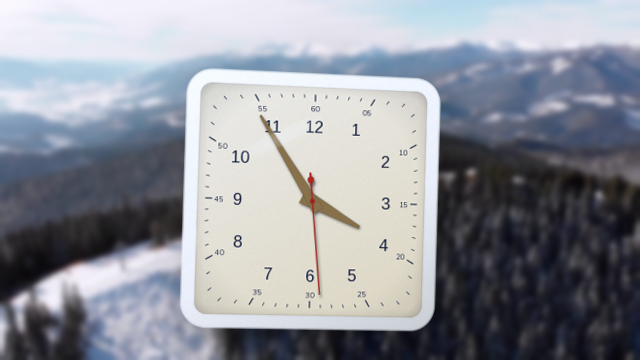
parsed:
3:54:29
